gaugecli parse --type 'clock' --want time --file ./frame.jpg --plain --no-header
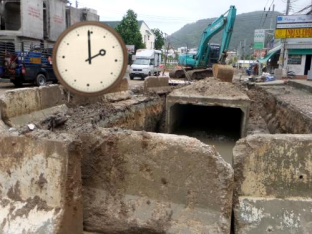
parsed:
1:59
